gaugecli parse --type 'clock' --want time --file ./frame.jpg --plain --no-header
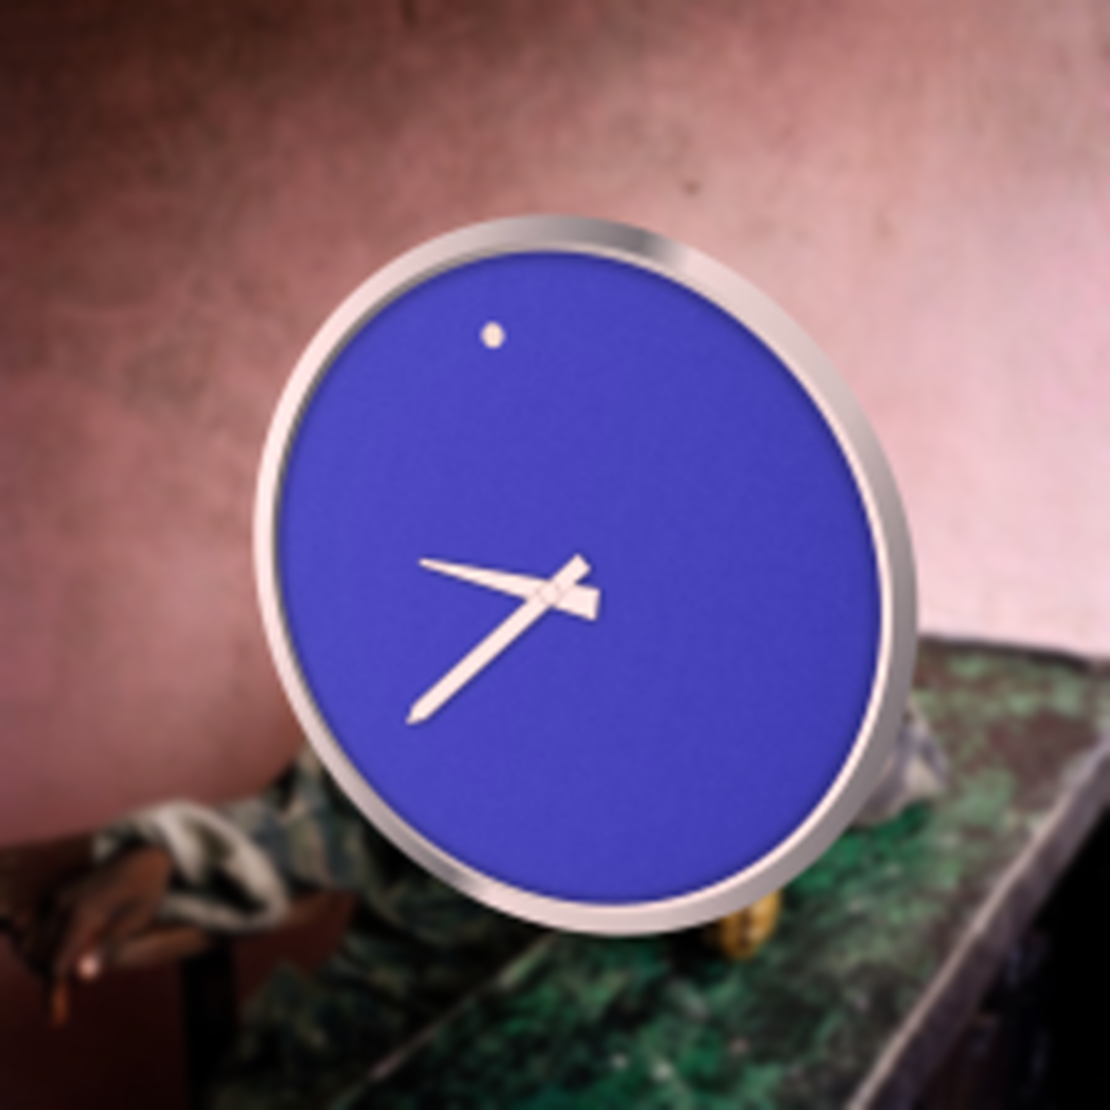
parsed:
9:40
